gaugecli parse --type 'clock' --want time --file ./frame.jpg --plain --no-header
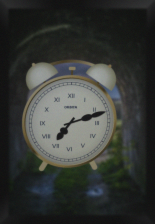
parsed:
7:12
